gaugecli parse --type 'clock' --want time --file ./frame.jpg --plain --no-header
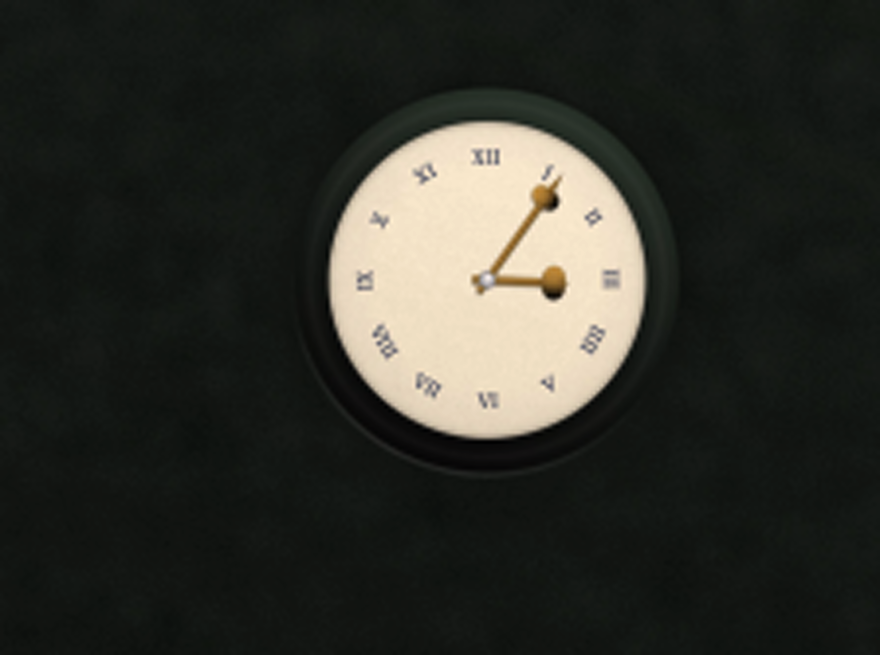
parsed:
3:06
